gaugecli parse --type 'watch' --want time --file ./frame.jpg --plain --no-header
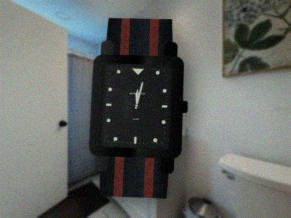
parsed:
12:02
